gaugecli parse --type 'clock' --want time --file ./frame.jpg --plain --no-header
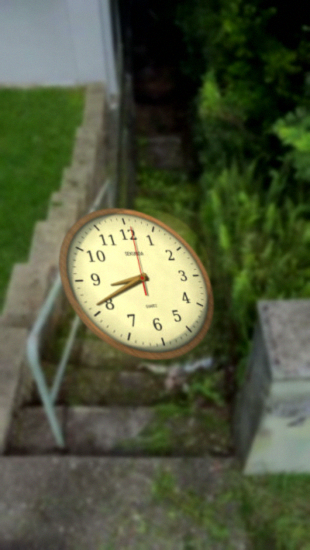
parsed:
8:41:01
